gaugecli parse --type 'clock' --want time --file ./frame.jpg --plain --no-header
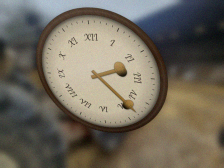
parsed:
2:23
